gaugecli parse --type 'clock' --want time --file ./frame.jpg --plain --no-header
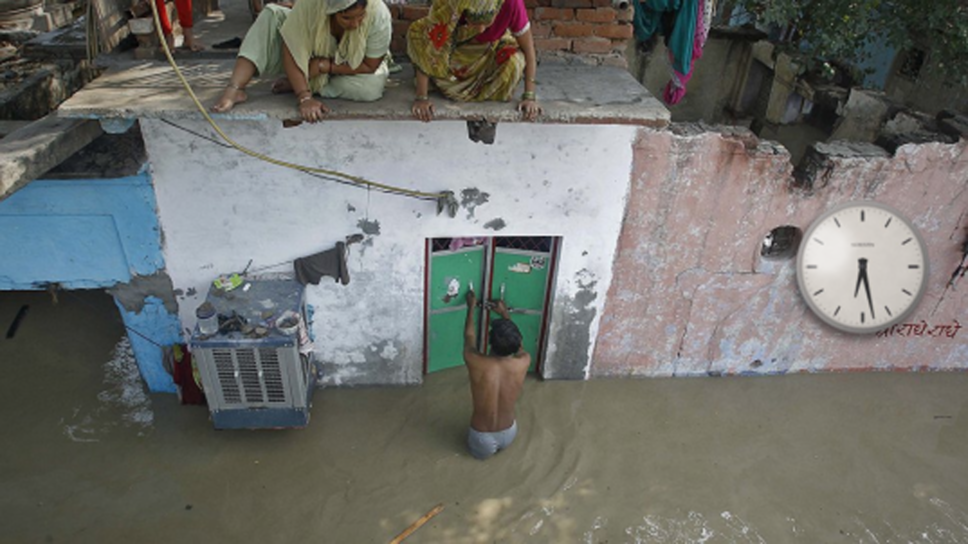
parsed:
6:28
